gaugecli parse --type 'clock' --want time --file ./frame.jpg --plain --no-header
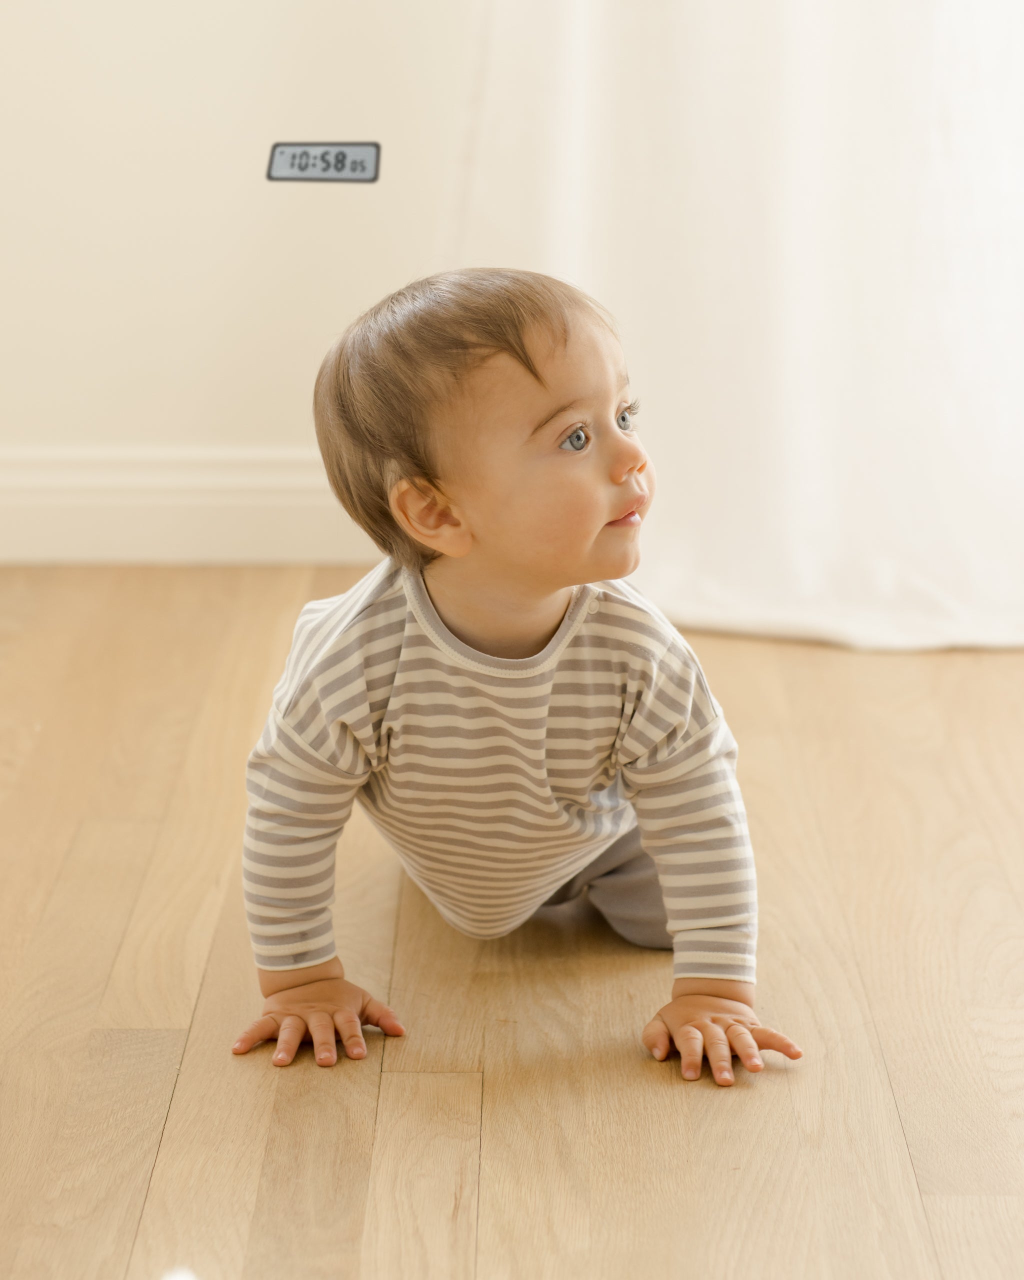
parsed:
10:58
